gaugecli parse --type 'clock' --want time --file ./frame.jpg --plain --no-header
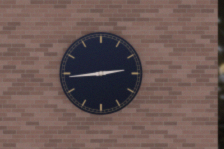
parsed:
2:44
